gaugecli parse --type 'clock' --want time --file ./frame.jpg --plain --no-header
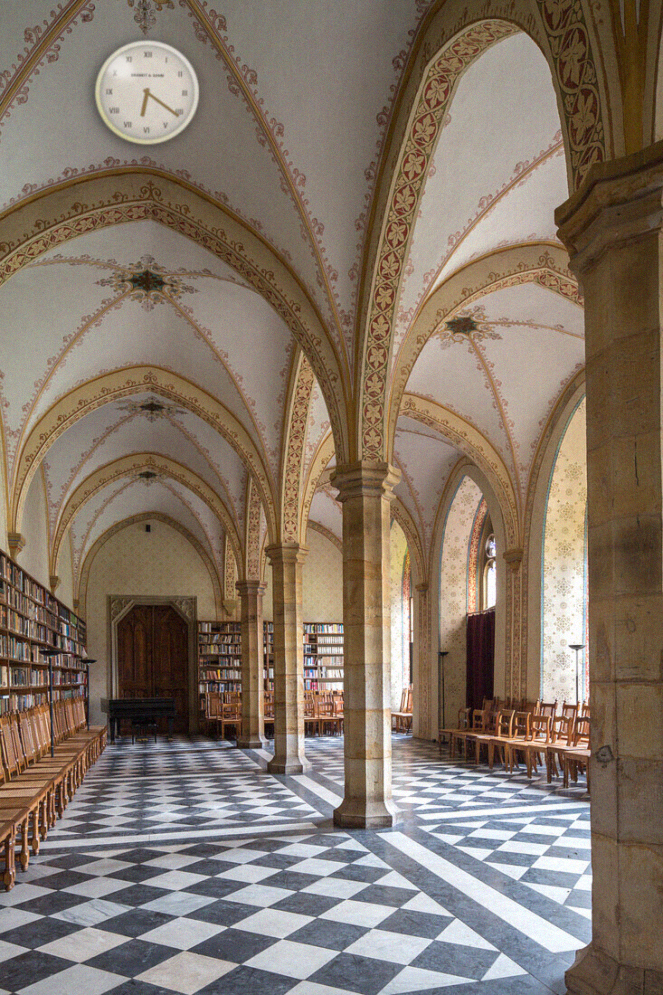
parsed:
6:21
